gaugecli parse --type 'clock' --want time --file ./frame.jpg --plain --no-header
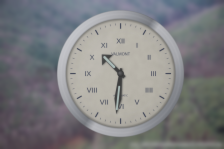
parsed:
10:31
